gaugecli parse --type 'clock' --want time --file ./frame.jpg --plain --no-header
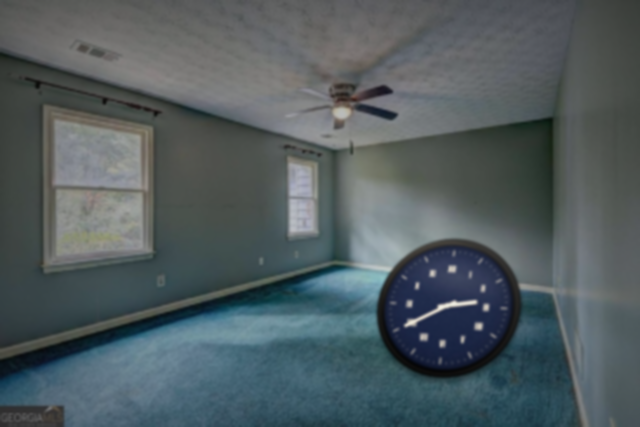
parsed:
2:40
